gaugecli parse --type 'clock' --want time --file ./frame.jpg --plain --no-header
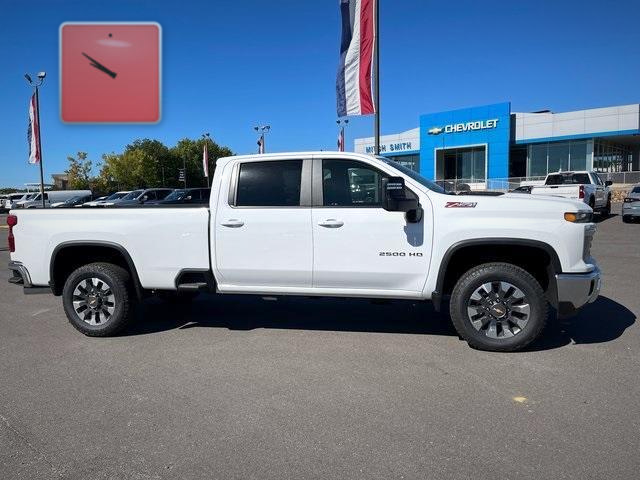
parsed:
9:51
